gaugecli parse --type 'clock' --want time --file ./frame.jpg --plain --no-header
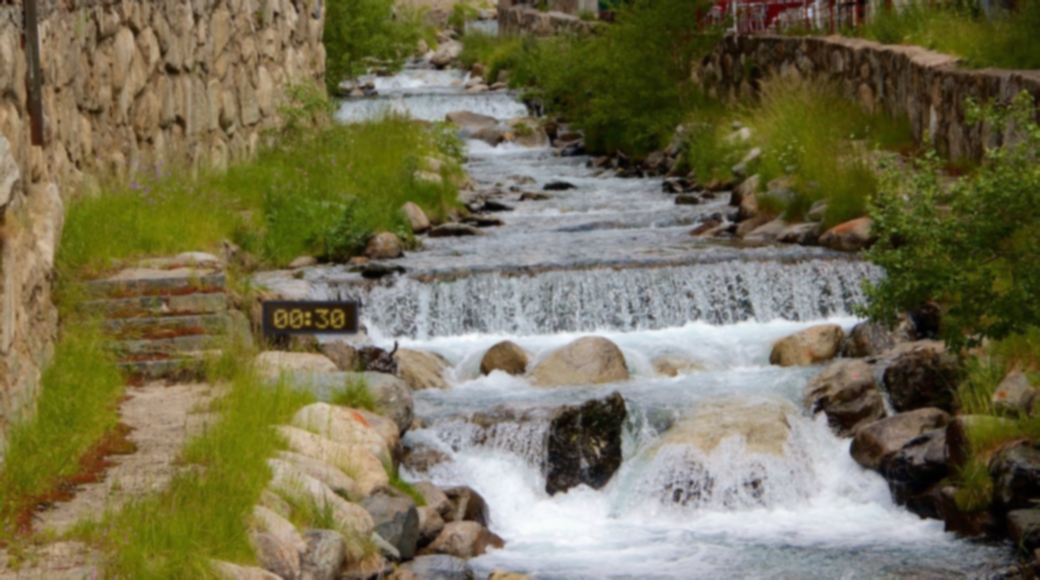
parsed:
0:30
